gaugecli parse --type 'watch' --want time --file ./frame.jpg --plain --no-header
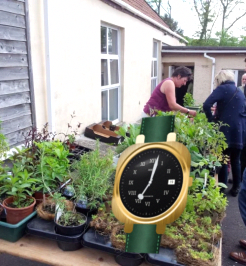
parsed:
7:02
